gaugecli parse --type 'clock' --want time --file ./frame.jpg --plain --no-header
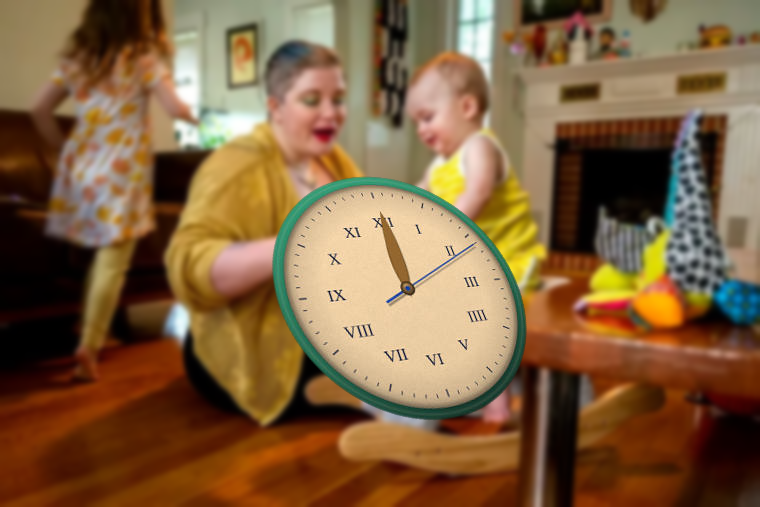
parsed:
12:00:11
